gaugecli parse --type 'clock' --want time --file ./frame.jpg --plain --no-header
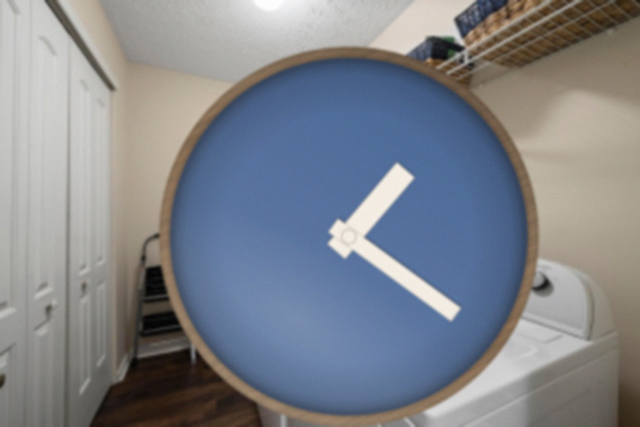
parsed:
1:21
